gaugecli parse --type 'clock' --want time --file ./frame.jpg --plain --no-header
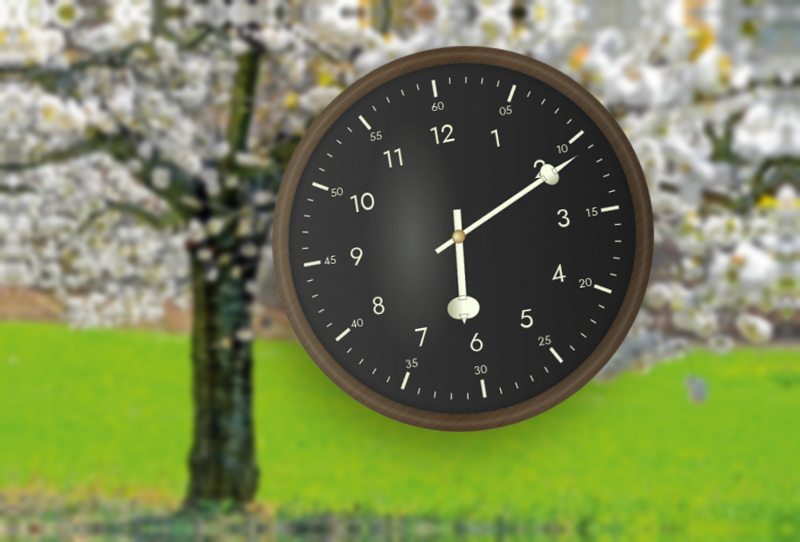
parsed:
6:11
